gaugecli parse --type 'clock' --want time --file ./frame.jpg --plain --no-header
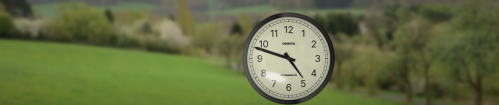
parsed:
4:48
